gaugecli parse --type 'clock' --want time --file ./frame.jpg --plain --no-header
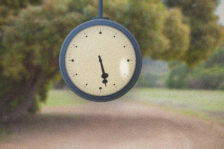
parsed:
5:28
